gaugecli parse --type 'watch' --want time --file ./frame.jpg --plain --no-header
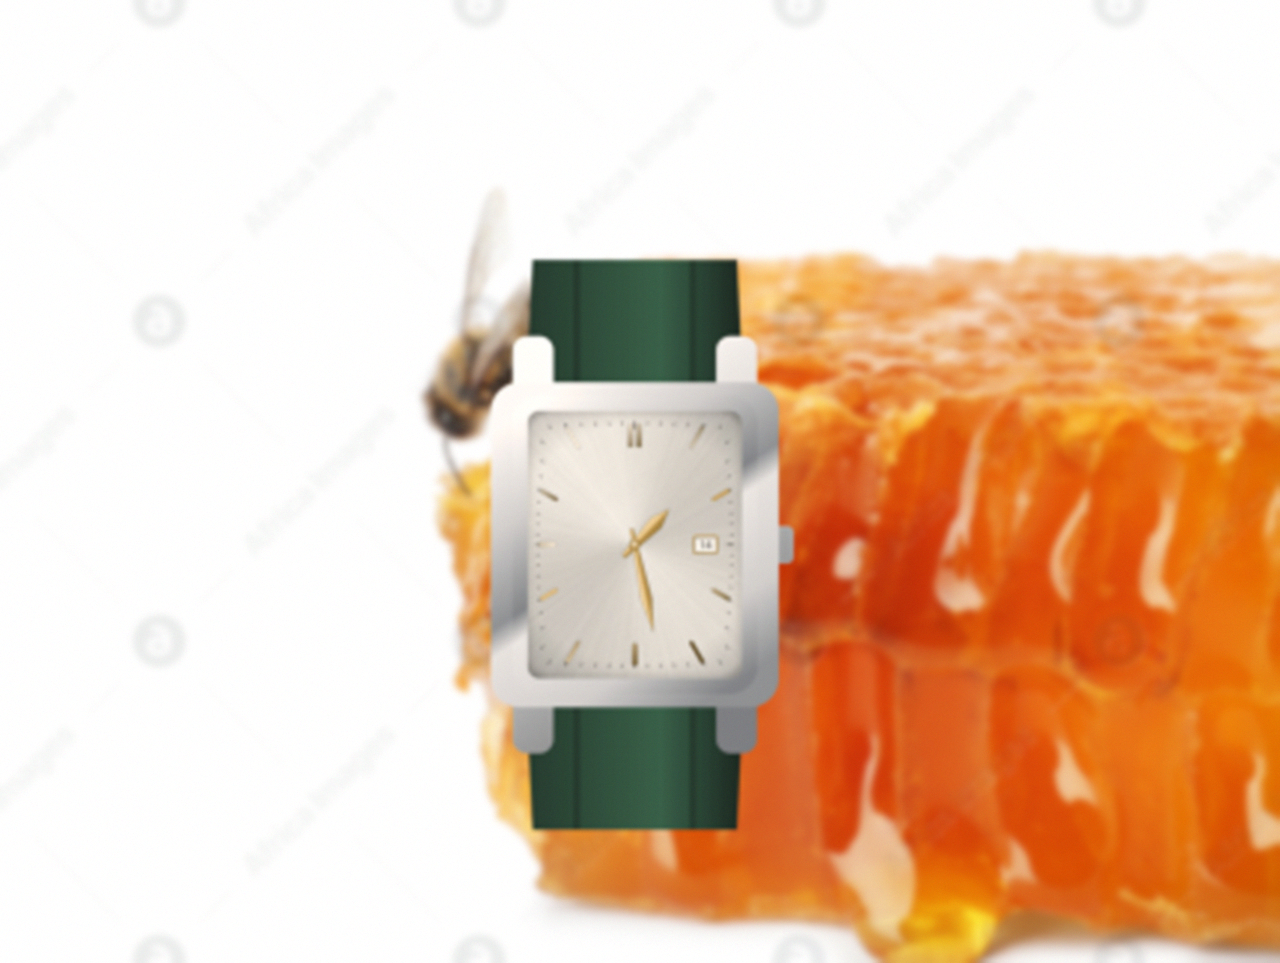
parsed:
1:28
